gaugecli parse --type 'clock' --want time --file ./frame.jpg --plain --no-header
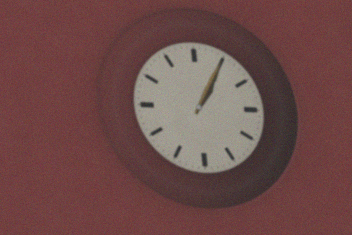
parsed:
1:05
